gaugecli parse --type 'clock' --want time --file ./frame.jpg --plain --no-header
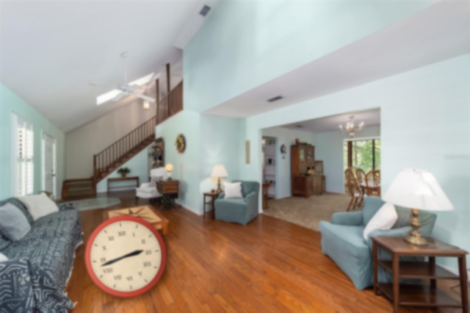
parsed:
2:43
